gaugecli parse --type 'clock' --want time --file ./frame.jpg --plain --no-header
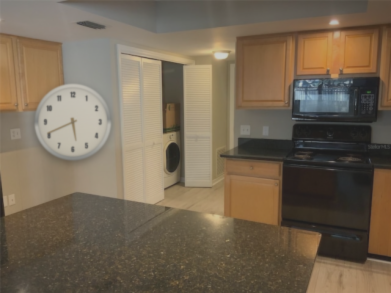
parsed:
5:41
